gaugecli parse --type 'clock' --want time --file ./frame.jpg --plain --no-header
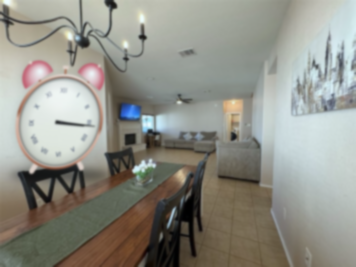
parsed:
3:16
